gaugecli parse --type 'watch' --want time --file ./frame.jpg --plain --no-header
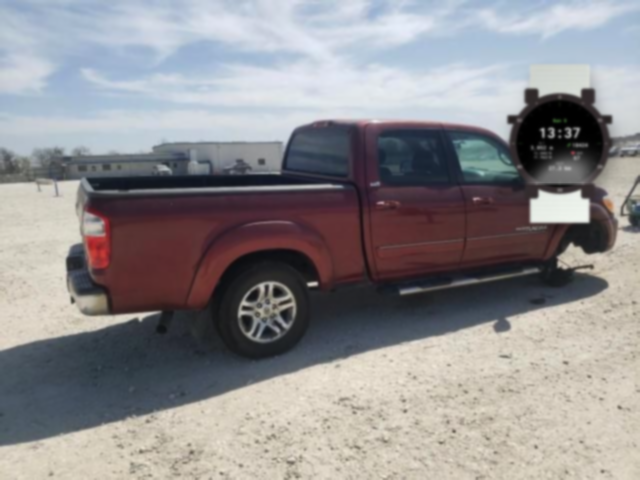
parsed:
13:37
